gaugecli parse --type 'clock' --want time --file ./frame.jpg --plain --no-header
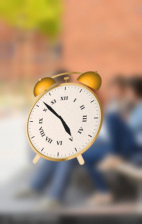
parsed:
4:52
